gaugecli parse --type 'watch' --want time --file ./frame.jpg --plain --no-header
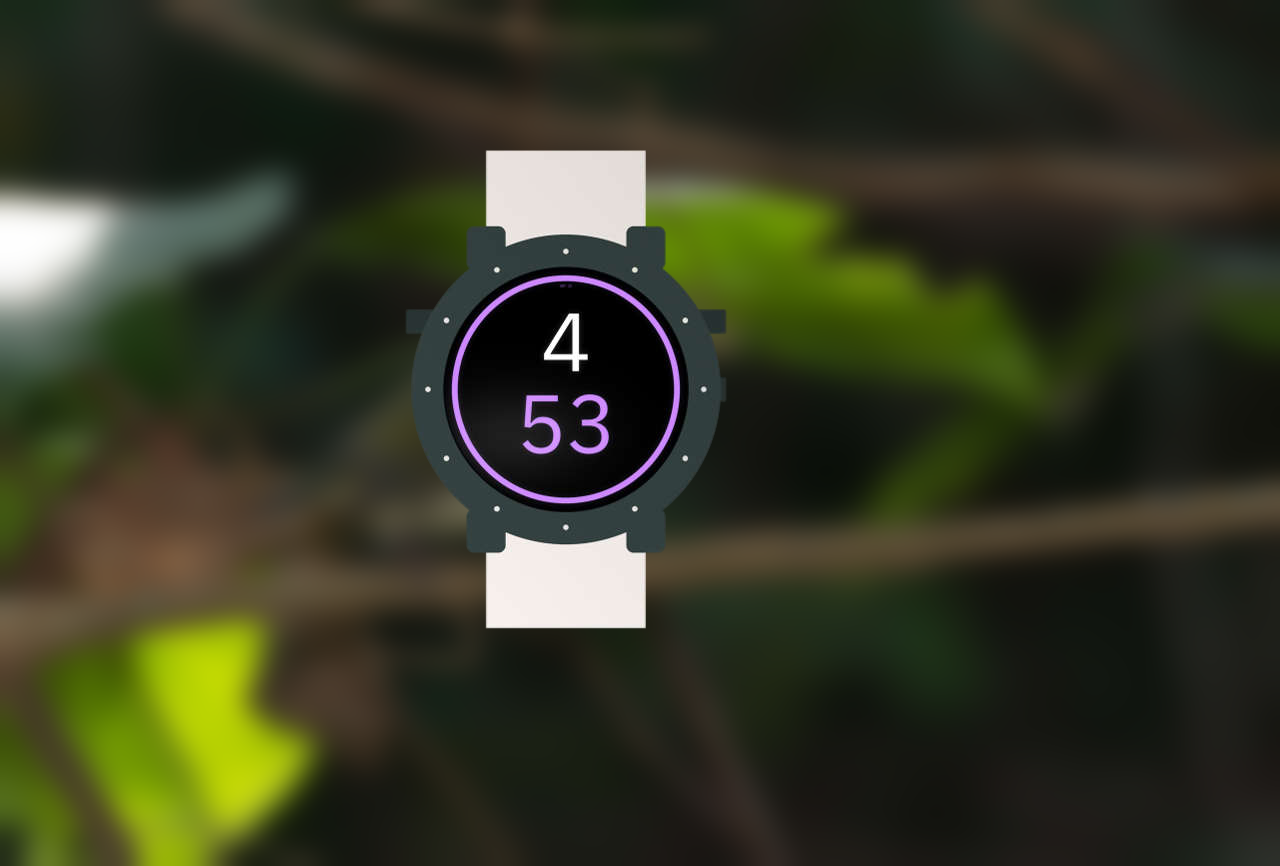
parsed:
4:53
